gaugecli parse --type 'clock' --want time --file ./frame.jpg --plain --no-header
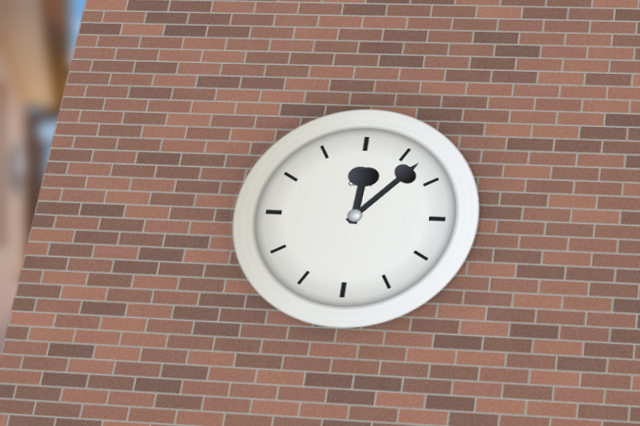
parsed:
12:07
